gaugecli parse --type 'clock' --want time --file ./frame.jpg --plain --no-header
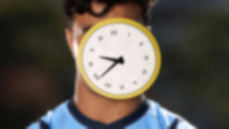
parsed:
9:39
